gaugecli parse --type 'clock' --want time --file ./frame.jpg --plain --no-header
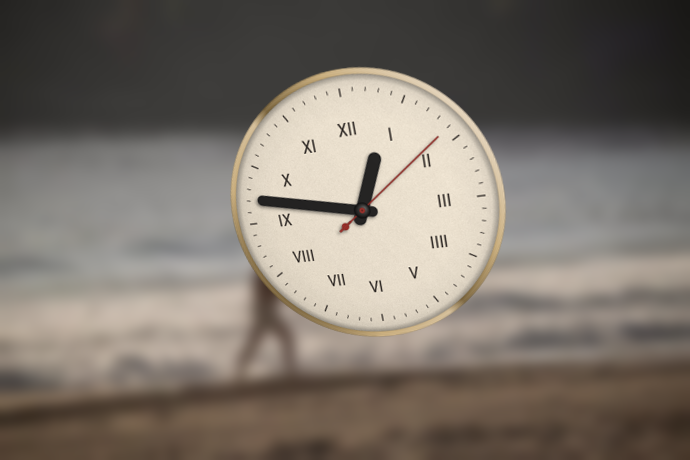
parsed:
12:47:09
